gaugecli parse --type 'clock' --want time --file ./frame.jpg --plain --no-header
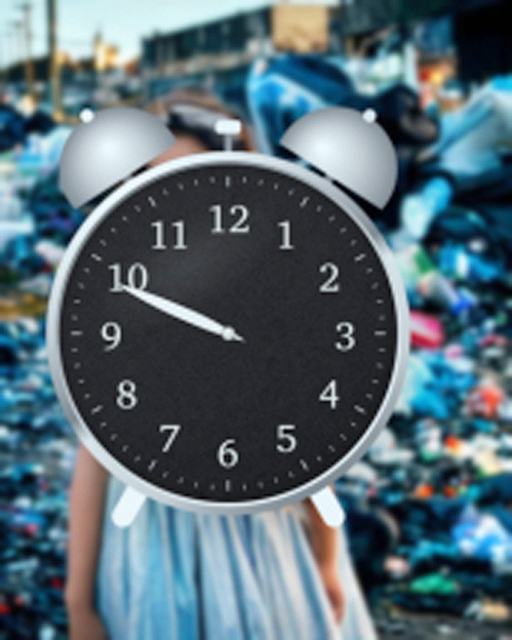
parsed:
9:49
